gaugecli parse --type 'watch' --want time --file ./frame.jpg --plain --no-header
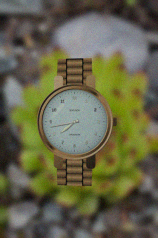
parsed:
7:43
